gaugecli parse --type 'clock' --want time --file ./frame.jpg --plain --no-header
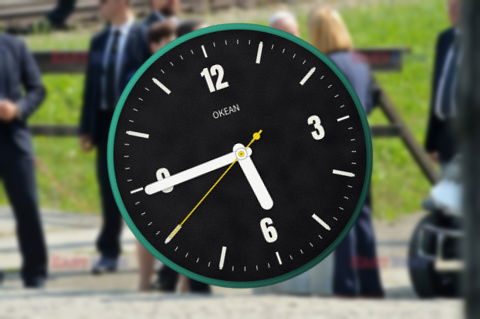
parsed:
5:44:40
